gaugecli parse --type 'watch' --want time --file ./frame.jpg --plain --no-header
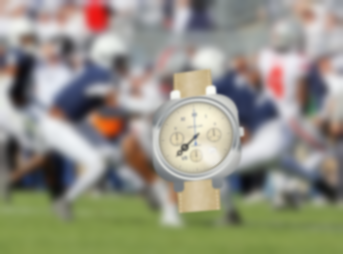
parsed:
7:38
